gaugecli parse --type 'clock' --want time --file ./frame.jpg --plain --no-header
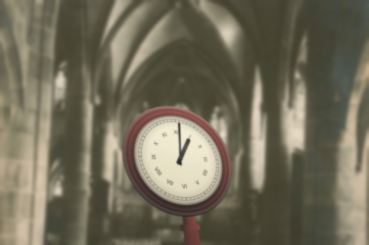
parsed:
1:01
